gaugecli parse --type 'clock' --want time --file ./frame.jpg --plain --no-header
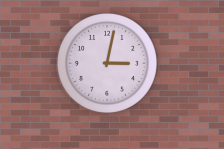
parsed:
3:02
